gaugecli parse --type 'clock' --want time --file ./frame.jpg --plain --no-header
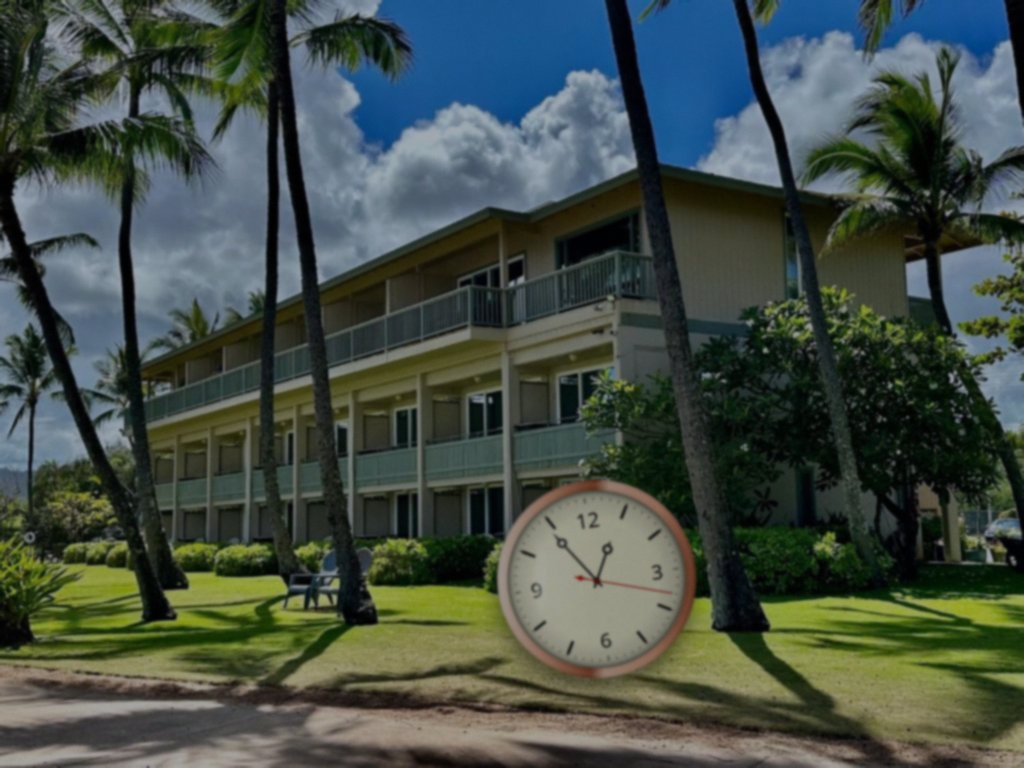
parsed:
12:54:18
